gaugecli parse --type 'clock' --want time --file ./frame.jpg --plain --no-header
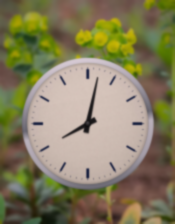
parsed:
8:02
